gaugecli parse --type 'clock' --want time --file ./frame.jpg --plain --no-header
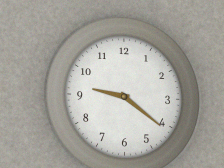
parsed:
9:21
